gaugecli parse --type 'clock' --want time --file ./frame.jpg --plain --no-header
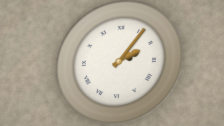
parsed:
2:06
